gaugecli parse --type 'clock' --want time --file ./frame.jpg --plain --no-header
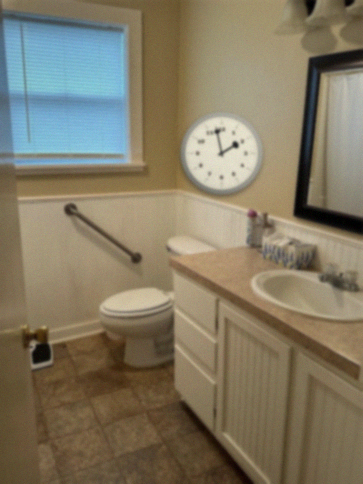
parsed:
1:58
